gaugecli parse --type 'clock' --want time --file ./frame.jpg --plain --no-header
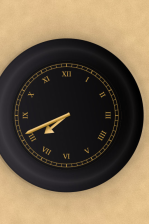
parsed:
7:41
